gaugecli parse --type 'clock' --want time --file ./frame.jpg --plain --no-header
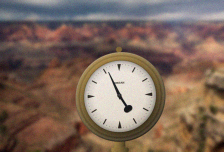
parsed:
4:56
